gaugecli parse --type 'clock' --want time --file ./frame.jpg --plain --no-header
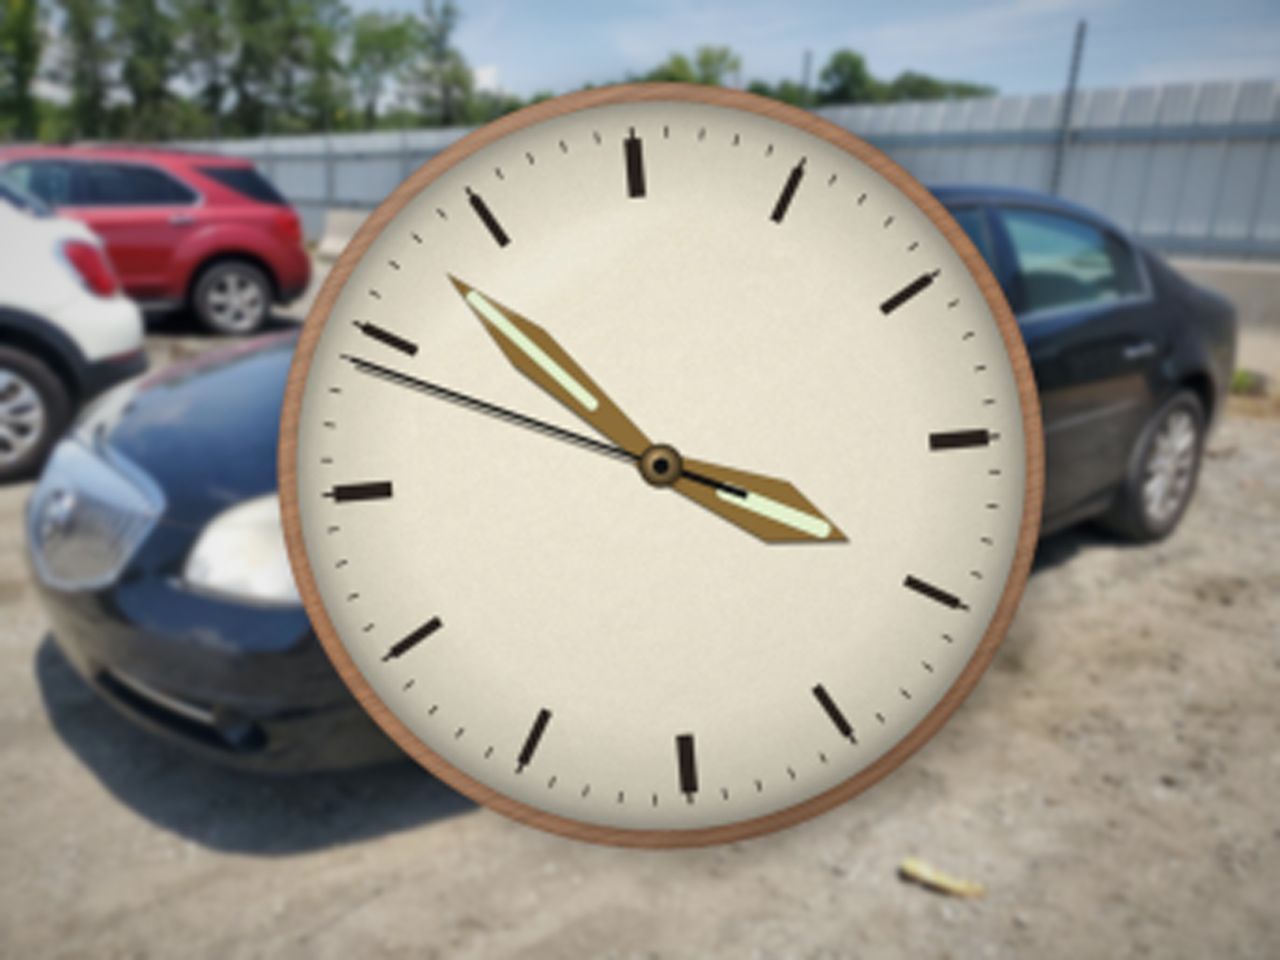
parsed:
3:52:49
